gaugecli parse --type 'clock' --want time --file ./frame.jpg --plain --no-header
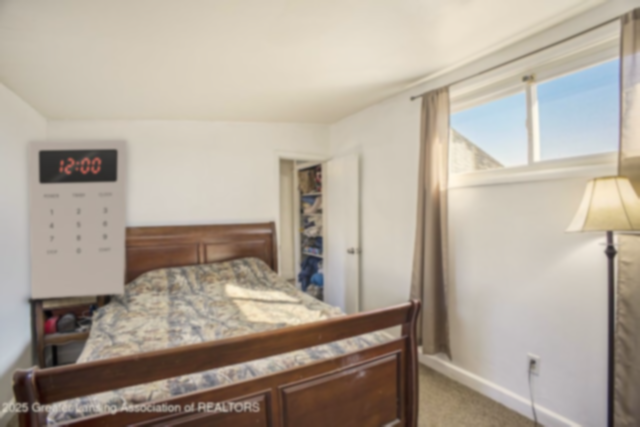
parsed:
12:00
